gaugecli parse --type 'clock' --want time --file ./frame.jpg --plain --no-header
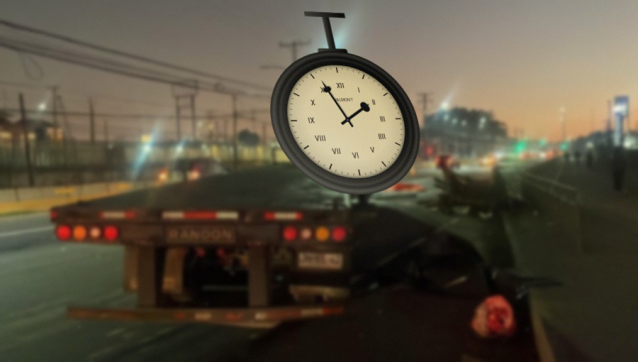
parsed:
1:56
